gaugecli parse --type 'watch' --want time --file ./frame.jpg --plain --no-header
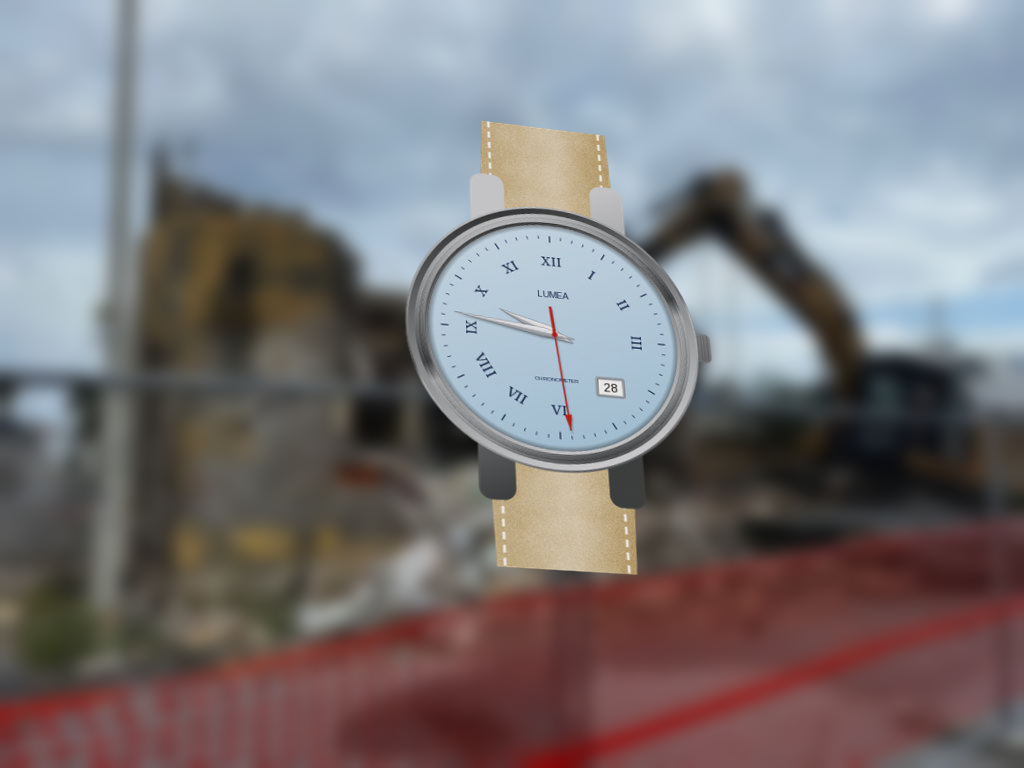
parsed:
9:46:29
